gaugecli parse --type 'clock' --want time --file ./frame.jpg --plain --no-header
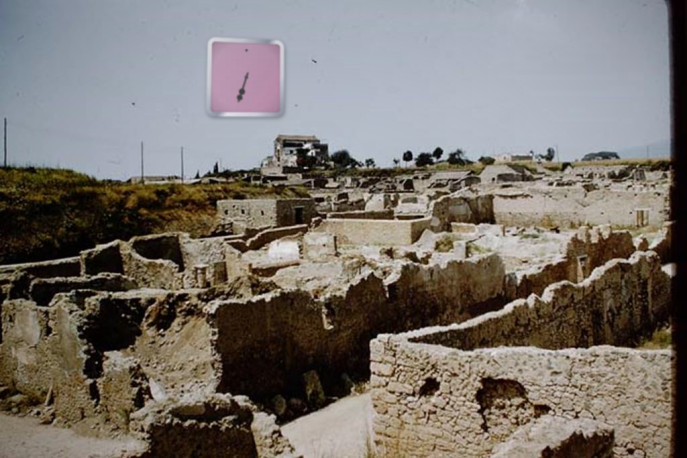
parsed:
6:33
